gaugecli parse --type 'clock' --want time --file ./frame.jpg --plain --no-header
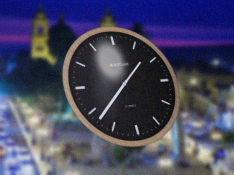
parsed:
1:38
